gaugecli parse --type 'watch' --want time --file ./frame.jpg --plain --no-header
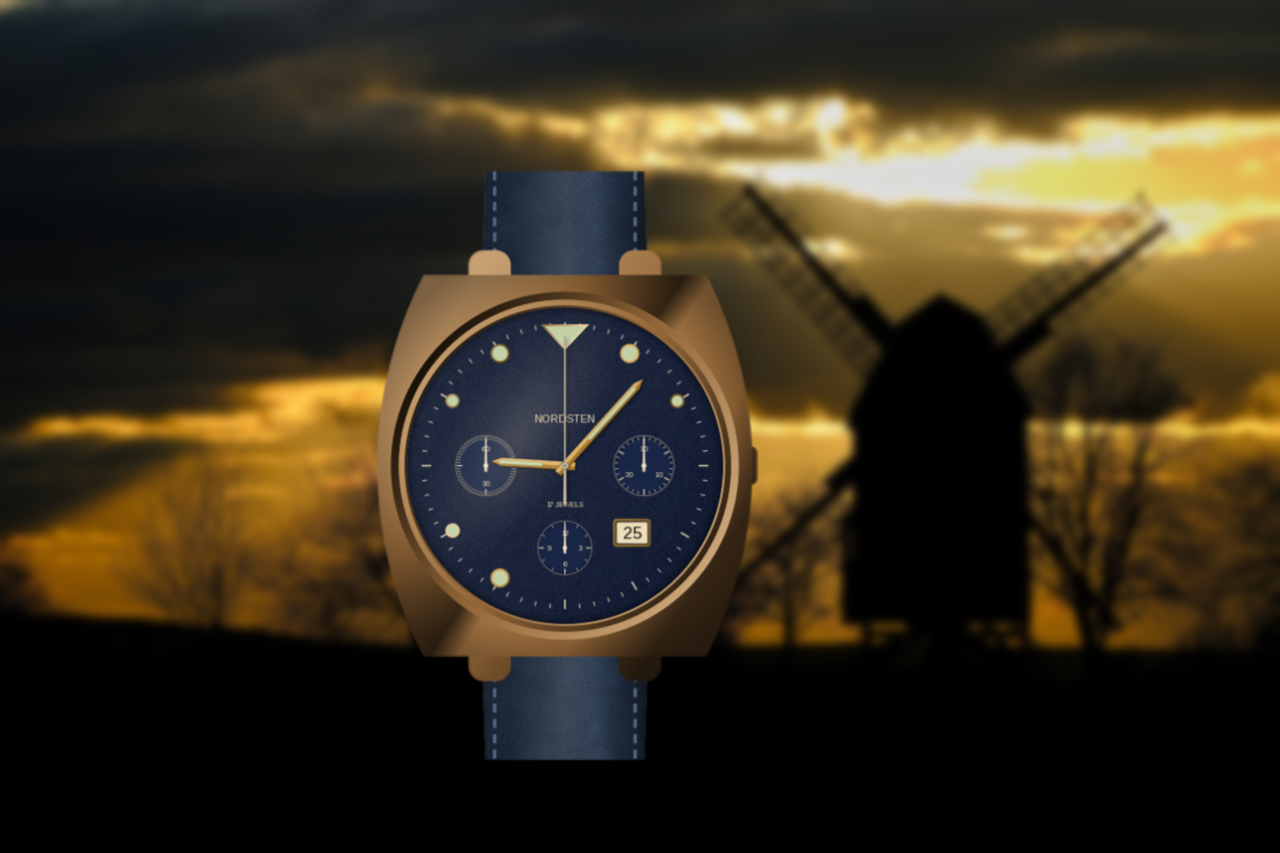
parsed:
9:07
